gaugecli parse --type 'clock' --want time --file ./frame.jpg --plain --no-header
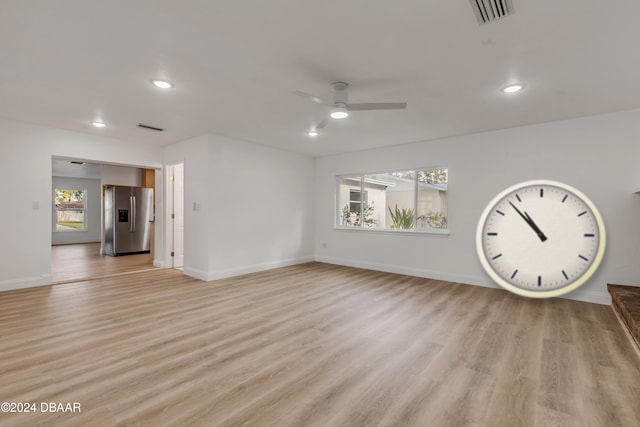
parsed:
10:53
